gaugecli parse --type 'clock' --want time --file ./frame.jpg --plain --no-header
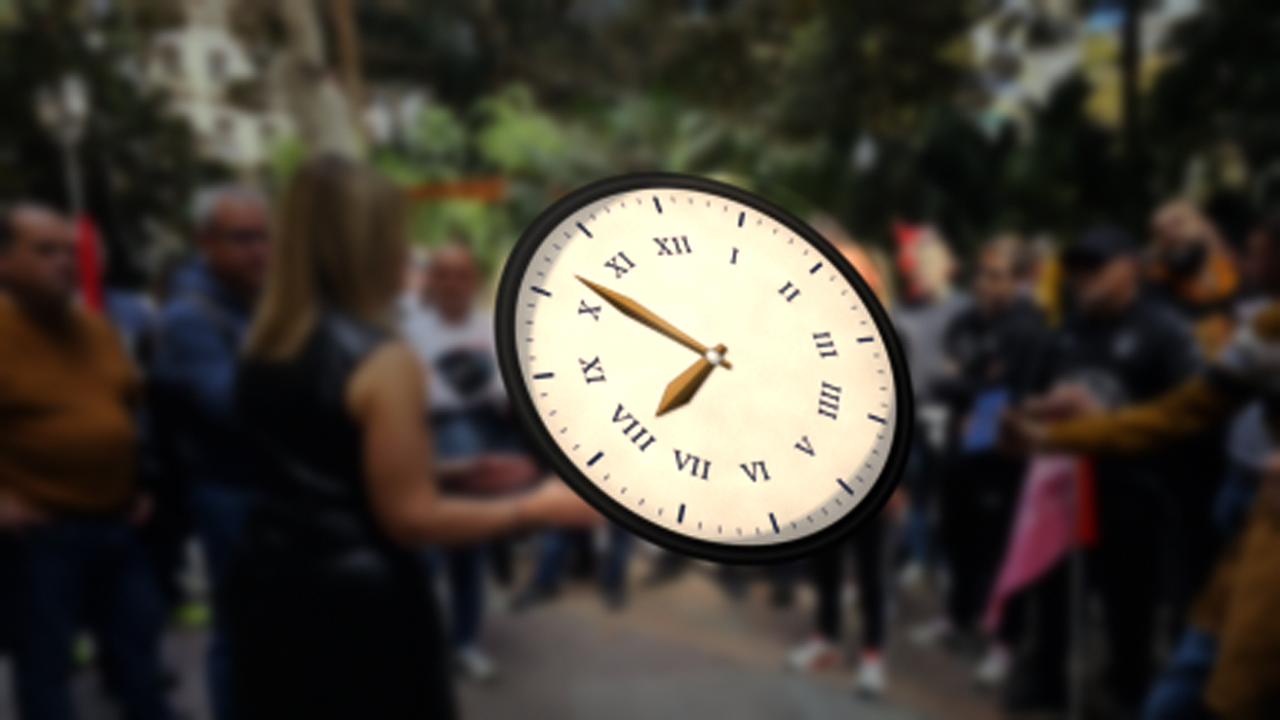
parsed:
7:52
